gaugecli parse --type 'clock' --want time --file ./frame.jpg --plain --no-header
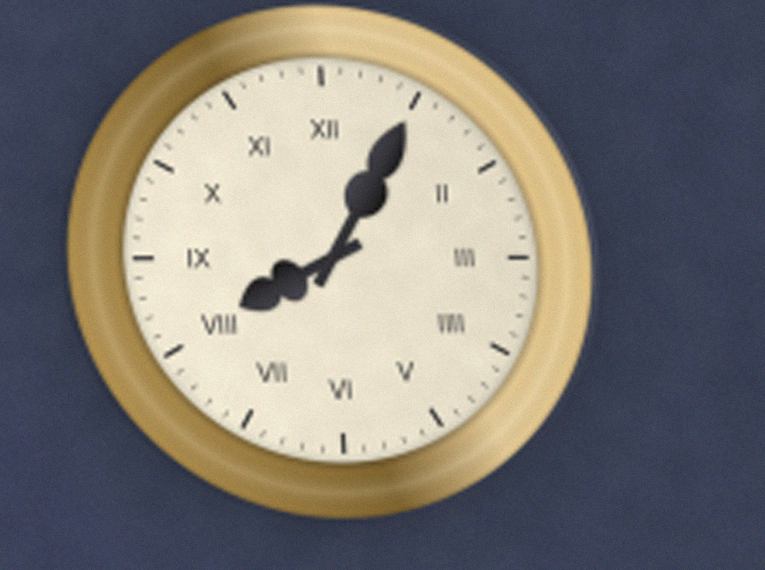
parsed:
8:05
